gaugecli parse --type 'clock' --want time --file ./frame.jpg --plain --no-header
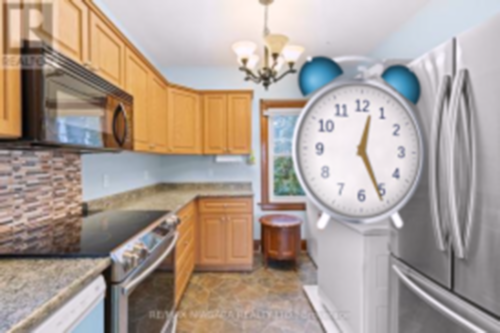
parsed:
12:26
